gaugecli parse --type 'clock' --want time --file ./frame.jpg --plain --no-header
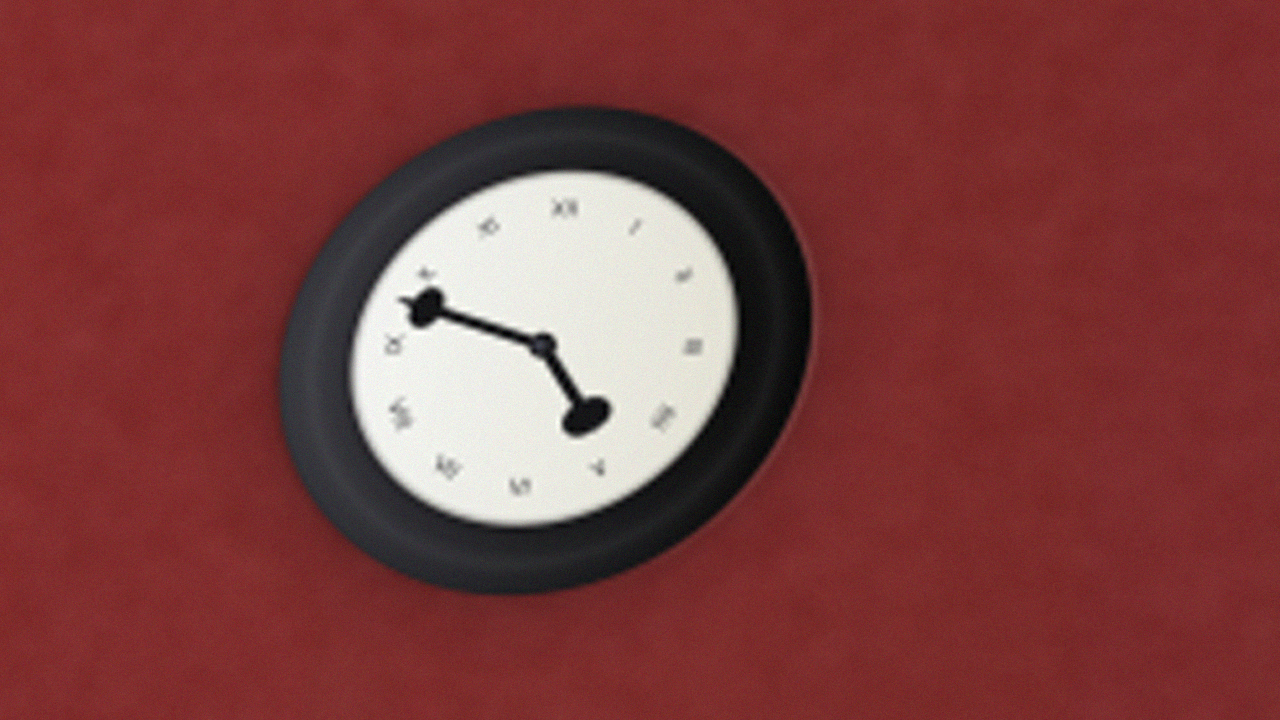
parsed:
4:48
